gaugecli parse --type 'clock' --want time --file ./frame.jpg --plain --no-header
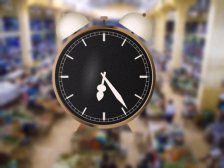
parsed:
6:24
